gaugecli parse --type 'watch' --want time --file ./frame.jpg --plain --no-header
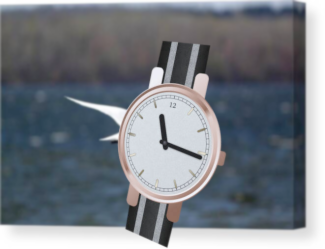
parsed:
11:16
